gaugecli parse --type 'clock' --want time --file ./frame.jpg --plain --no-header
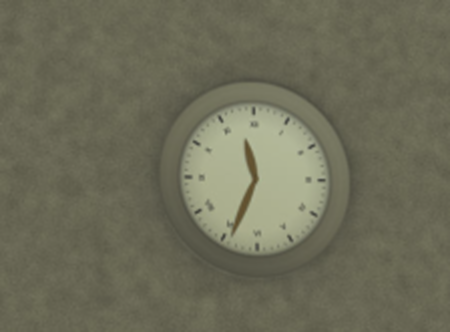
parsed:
11:34
